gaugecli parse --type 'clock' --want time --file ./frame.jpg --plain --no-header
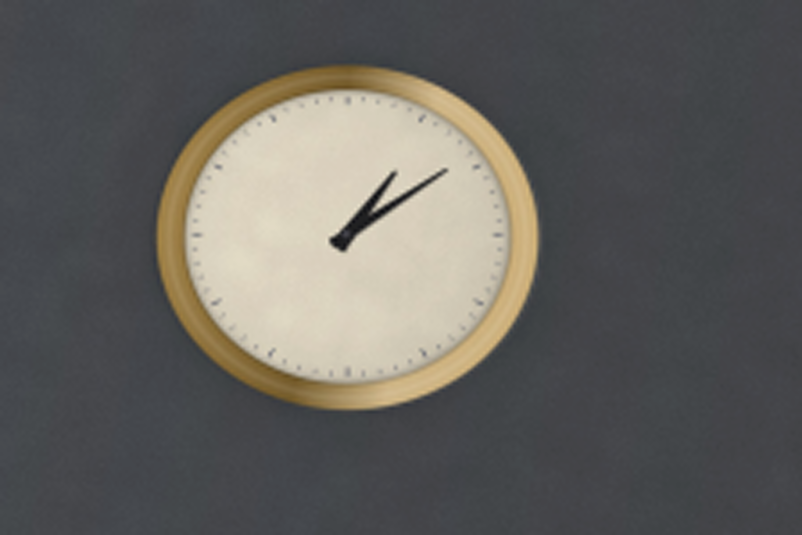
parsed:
1:09
